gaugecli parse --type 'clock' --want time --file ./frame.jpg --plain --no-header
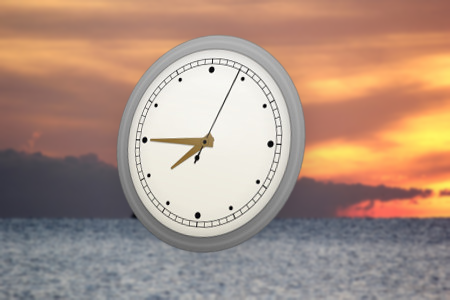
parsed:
7:45:04
